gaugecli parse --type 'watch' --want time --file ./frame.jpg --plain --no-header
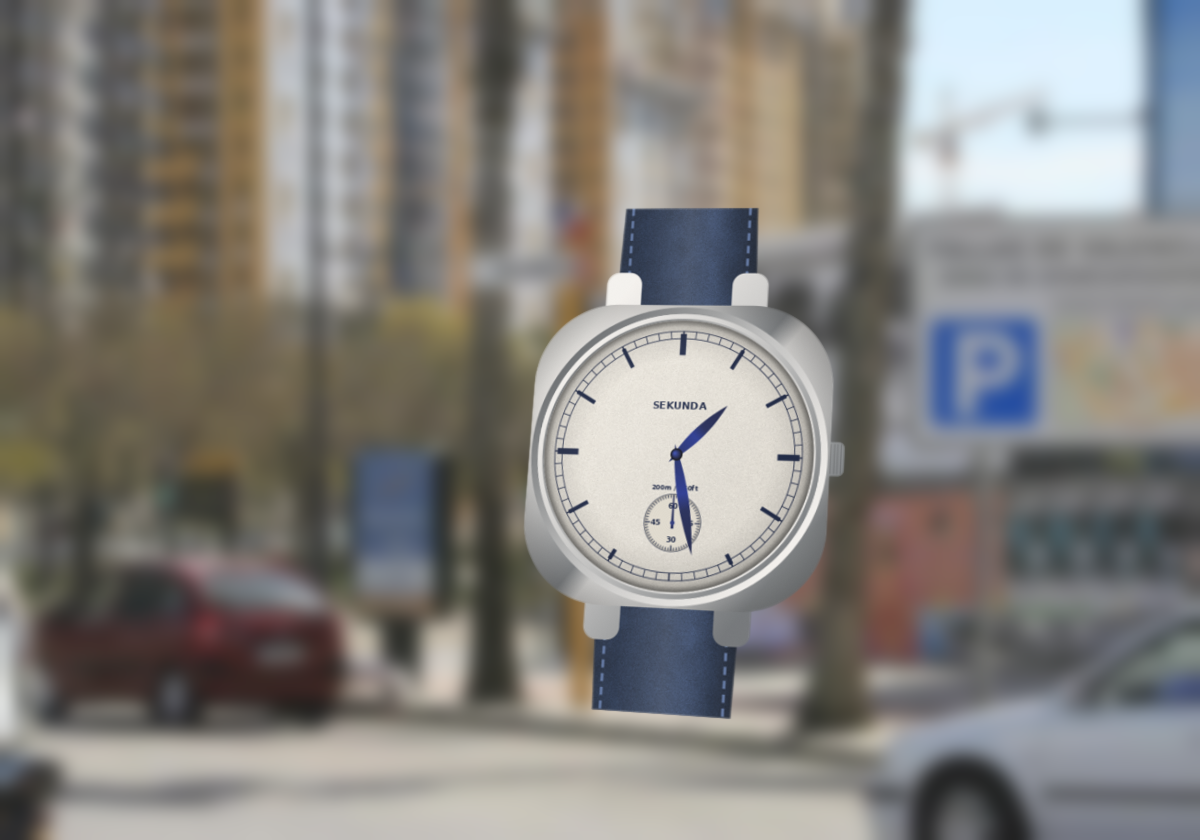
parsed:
1:28
